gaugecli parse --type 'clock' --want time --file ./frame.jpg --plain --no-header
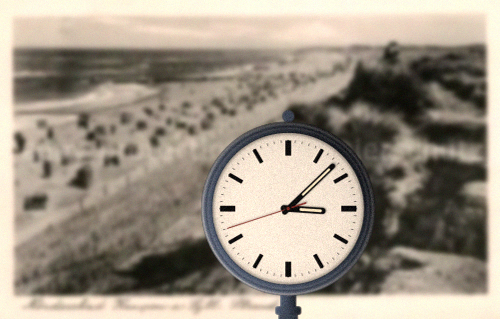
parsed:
3:07:42
